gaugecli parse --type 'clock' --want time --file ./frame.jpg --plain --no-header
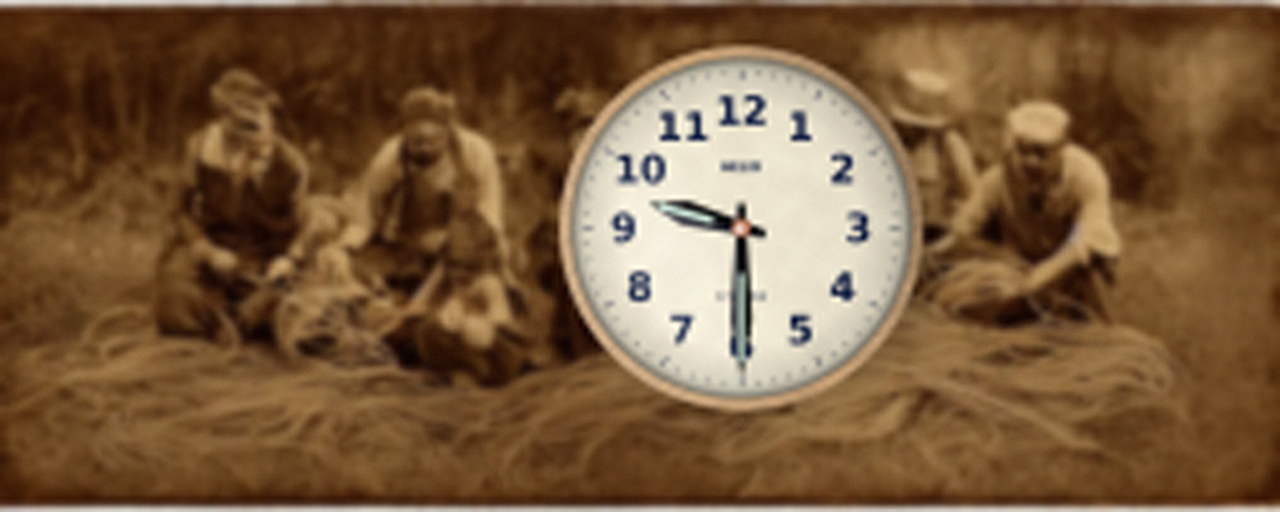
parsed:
9:30
